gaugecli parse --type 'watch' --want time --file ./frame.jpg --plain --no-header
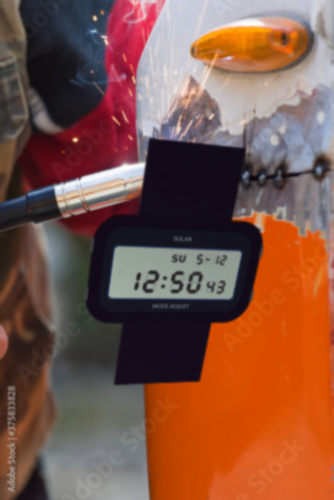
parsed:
12:50:43
